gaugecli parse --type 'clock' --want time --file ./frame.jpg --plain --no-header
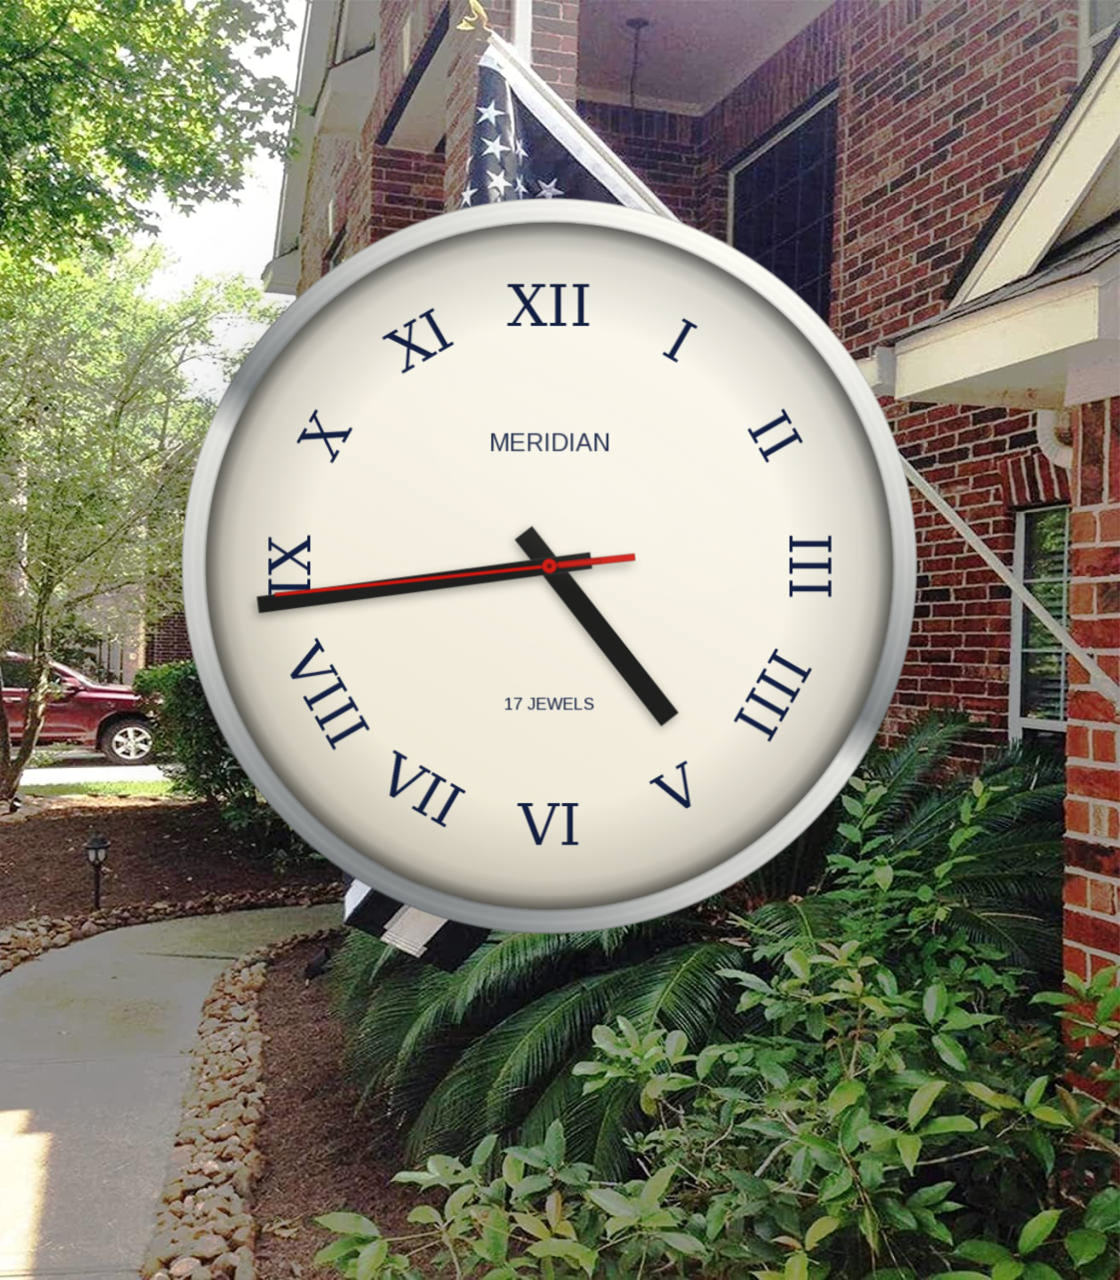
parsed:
4:43:44
